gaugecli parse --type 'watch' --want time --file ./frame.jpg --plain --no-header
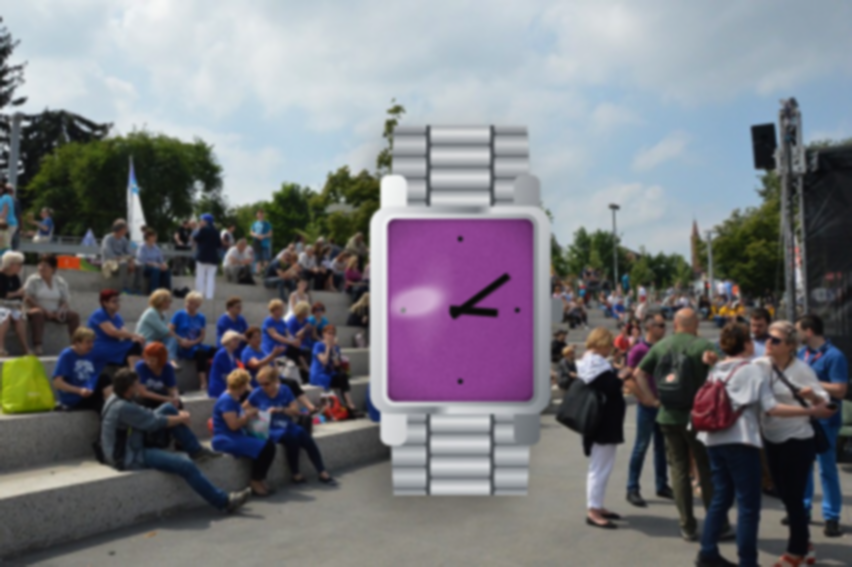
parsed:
3:09
